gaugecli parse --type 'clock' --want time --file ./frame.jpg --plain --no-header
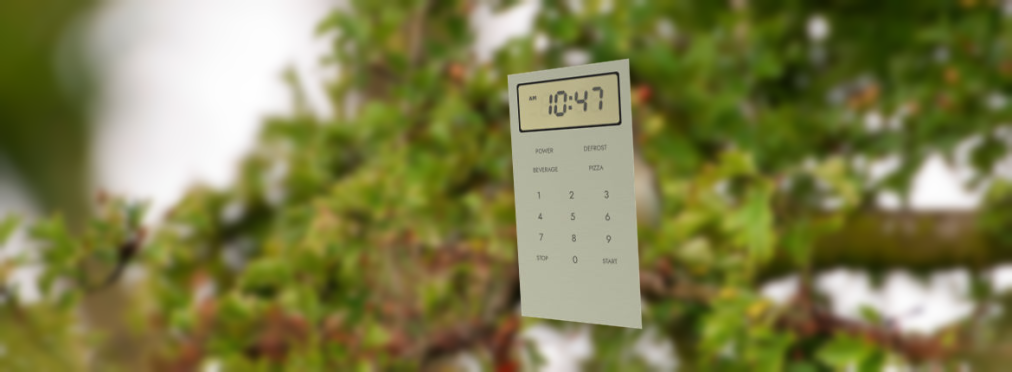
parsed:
10:47
